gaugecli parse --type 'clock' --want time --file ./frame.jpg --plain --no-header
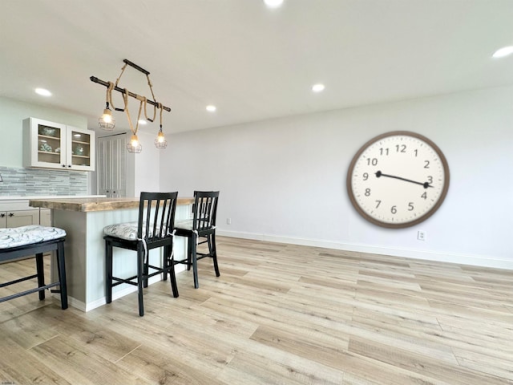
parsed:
9:17
